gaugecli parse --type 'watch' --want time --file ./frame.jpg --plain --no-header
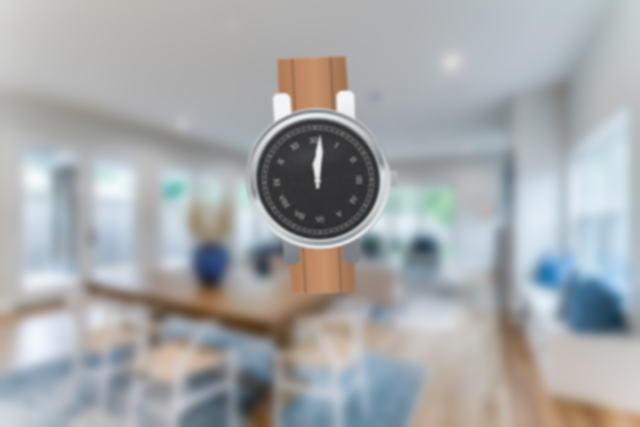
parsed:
12:01
